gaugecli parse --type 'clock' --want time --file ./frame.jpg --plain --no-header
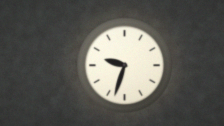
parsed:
9:33
